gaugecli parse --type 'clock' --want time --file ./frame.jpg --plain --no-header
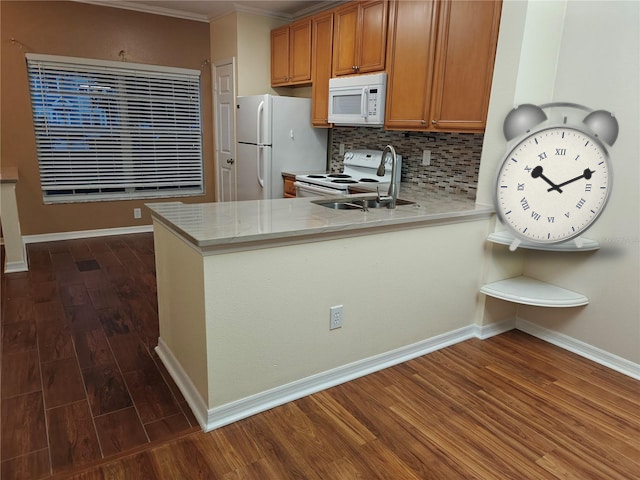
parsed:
10:11
